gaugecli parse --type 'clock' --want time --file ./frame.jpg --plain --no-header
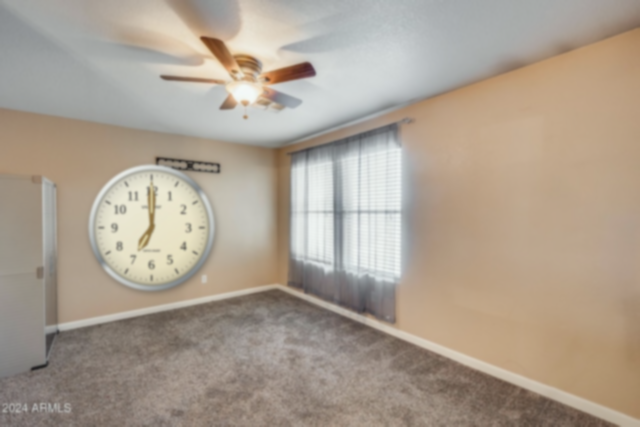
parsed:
7:00
